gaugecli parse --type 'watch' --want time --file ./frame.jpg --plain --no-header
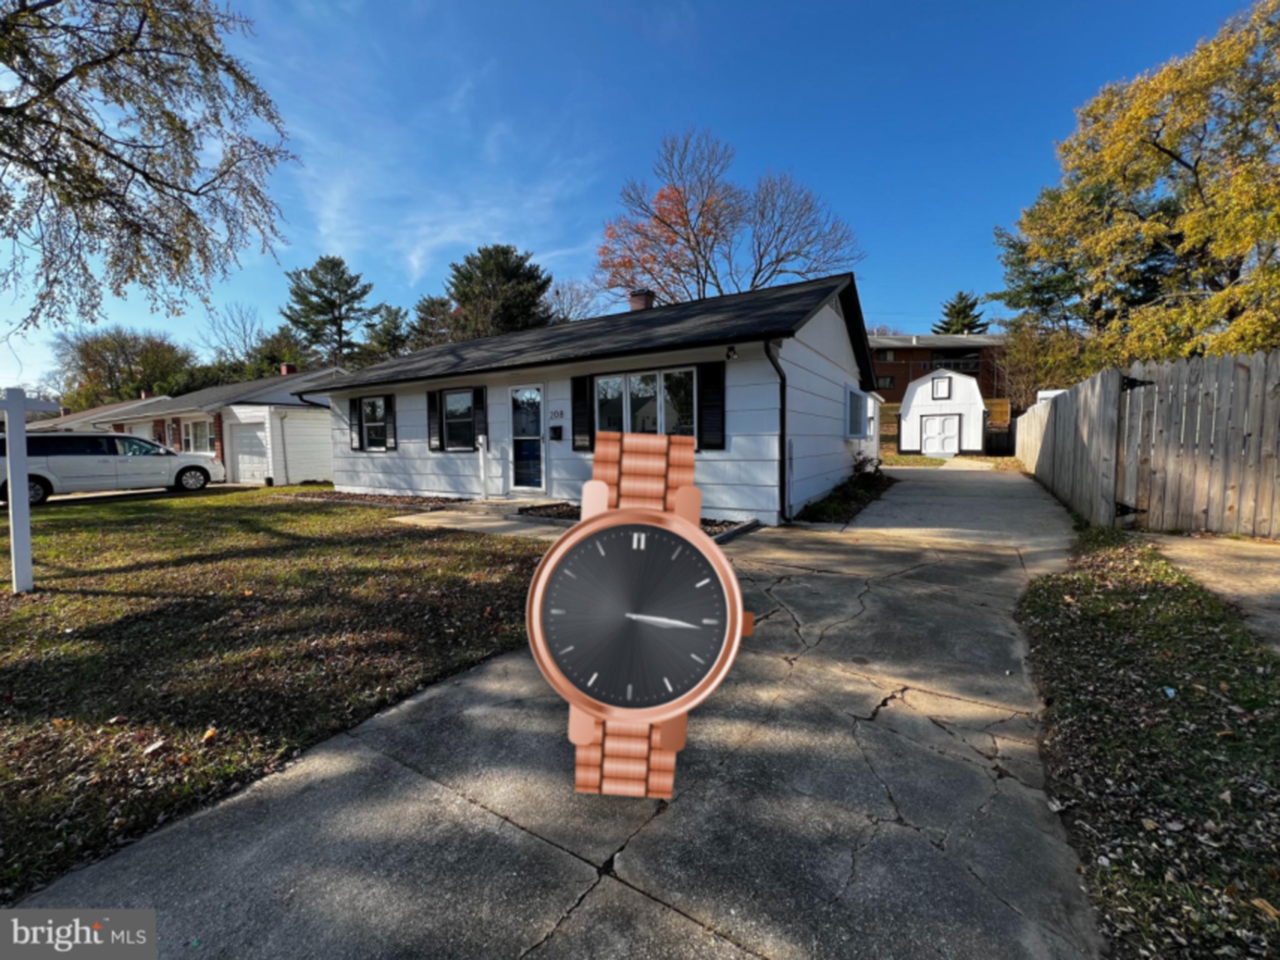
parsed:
3:16
